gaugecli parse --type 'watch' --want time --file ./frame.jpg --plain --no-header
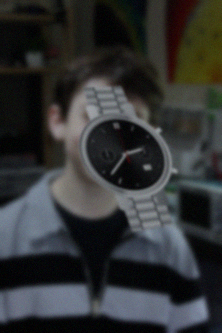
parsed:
2:38
